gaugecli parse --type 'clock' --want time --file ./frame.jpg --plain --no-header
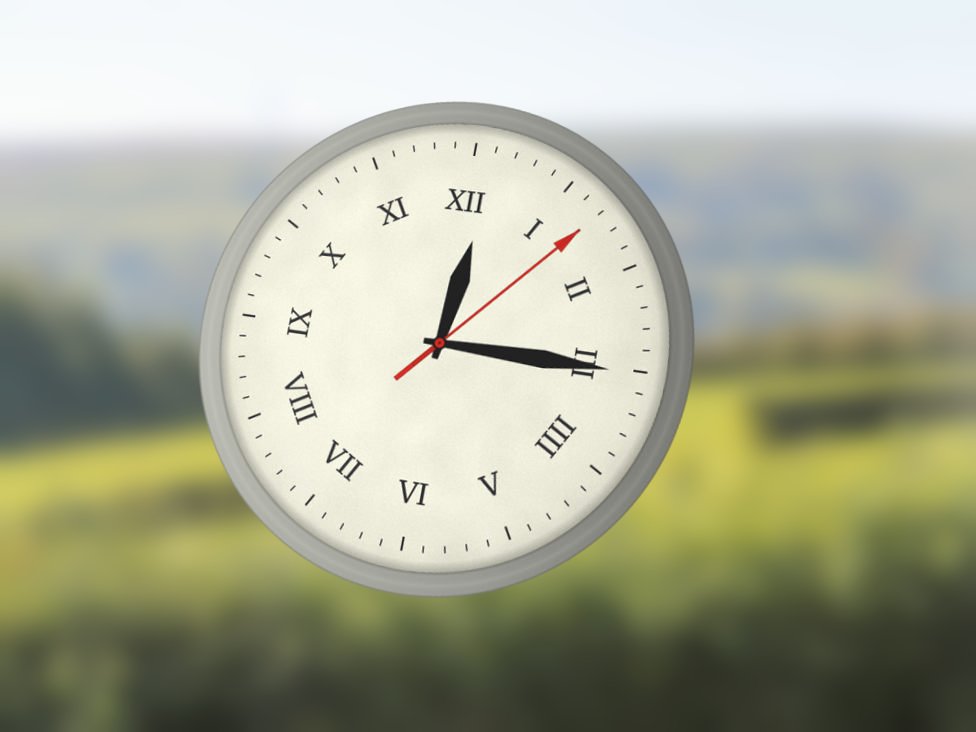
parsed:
12:15:07
